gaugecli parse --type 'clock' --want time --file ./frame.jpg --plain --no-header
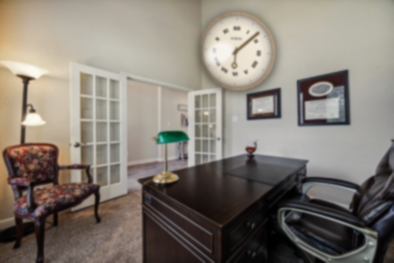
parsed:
6:08
